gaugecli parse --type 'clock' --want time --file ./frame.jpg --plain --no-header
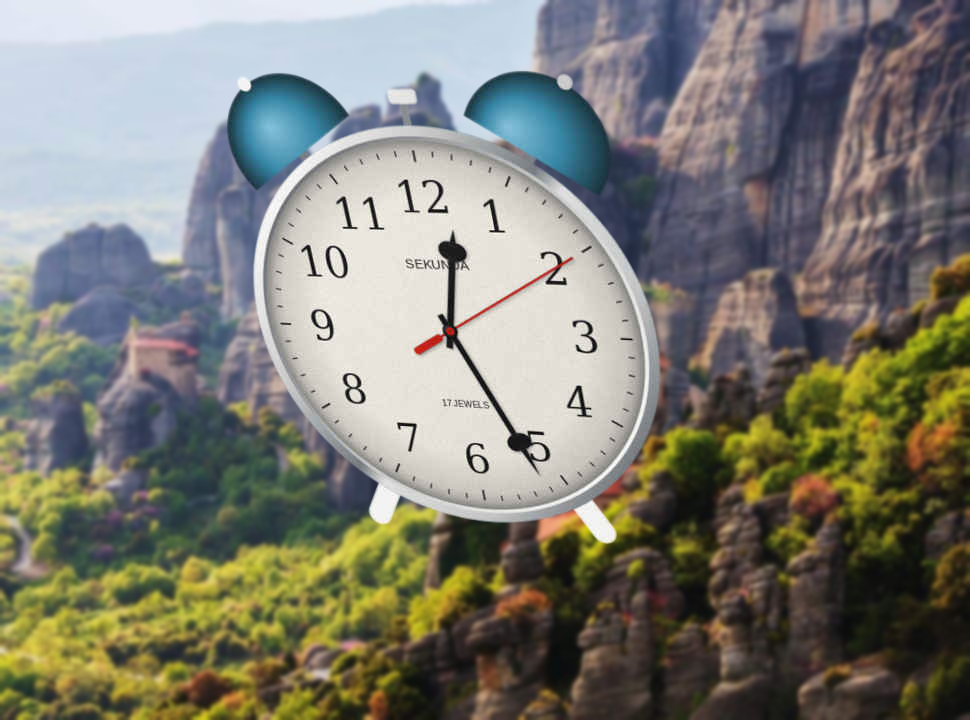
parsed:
12:26:10
